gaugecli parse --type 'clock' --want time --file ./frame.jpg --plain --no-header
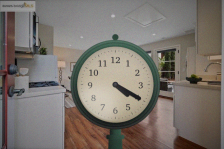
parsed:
4:20
